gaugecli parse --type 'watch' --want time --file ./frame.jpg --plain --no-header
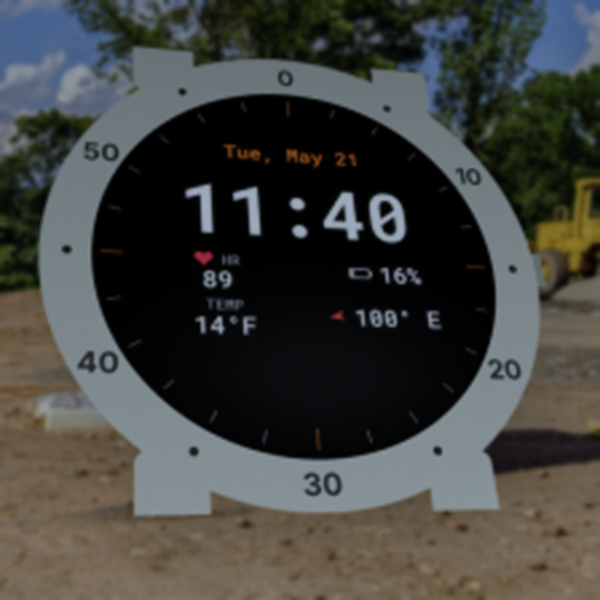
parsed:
11:40
